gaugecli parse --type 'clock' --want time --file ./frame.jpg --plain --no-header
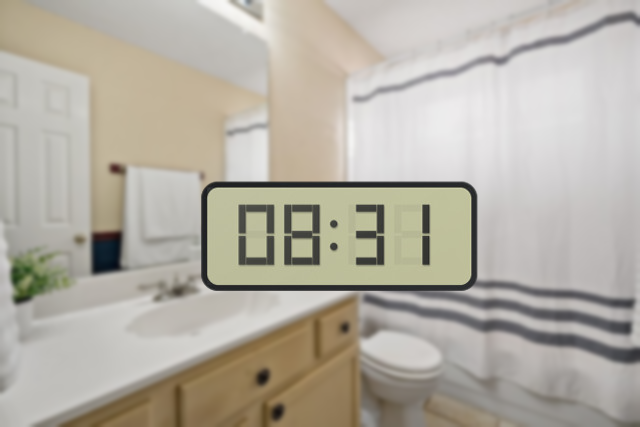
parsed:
8:31
